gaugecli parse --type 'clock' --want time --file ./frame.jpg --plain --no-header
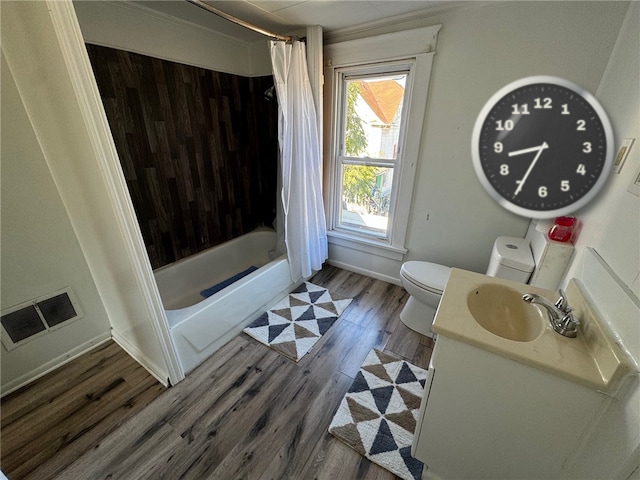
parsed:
8:35
